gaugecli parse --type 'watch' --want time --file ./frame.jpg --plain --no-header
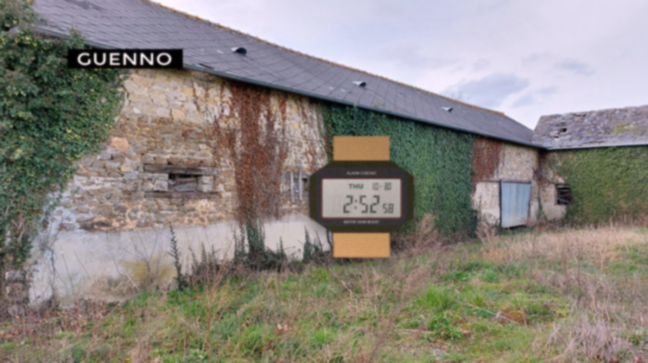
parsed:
2:52
